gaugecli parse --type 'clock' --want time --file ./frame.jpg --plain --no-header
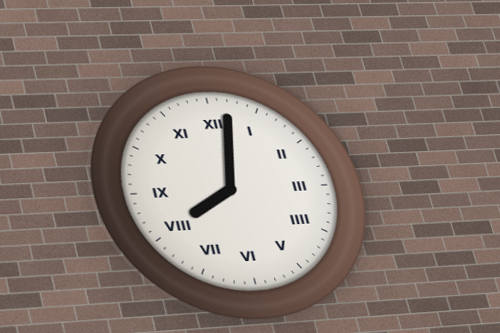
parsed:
8:02
